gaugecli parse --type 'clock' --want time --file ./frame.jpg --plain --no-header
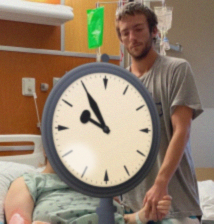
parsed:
9:55
